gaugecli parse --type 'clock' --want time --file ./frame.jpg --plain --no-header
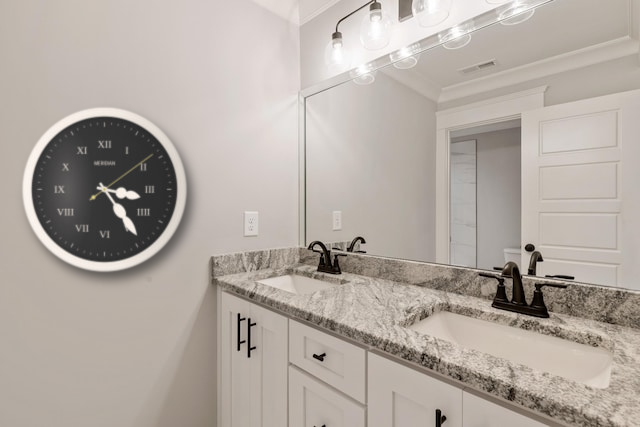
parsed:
3:24:09
